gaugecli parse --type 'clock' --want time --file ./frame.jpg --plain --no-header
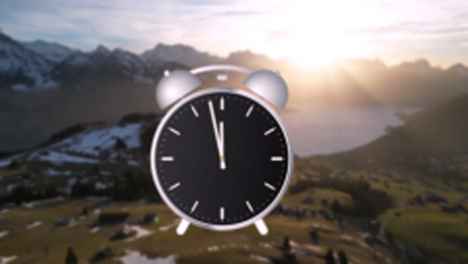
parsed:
11:58
